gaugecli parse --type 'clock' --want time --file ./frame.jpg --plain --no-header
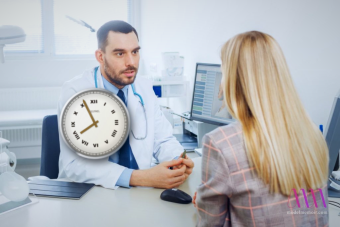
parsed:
7:56
